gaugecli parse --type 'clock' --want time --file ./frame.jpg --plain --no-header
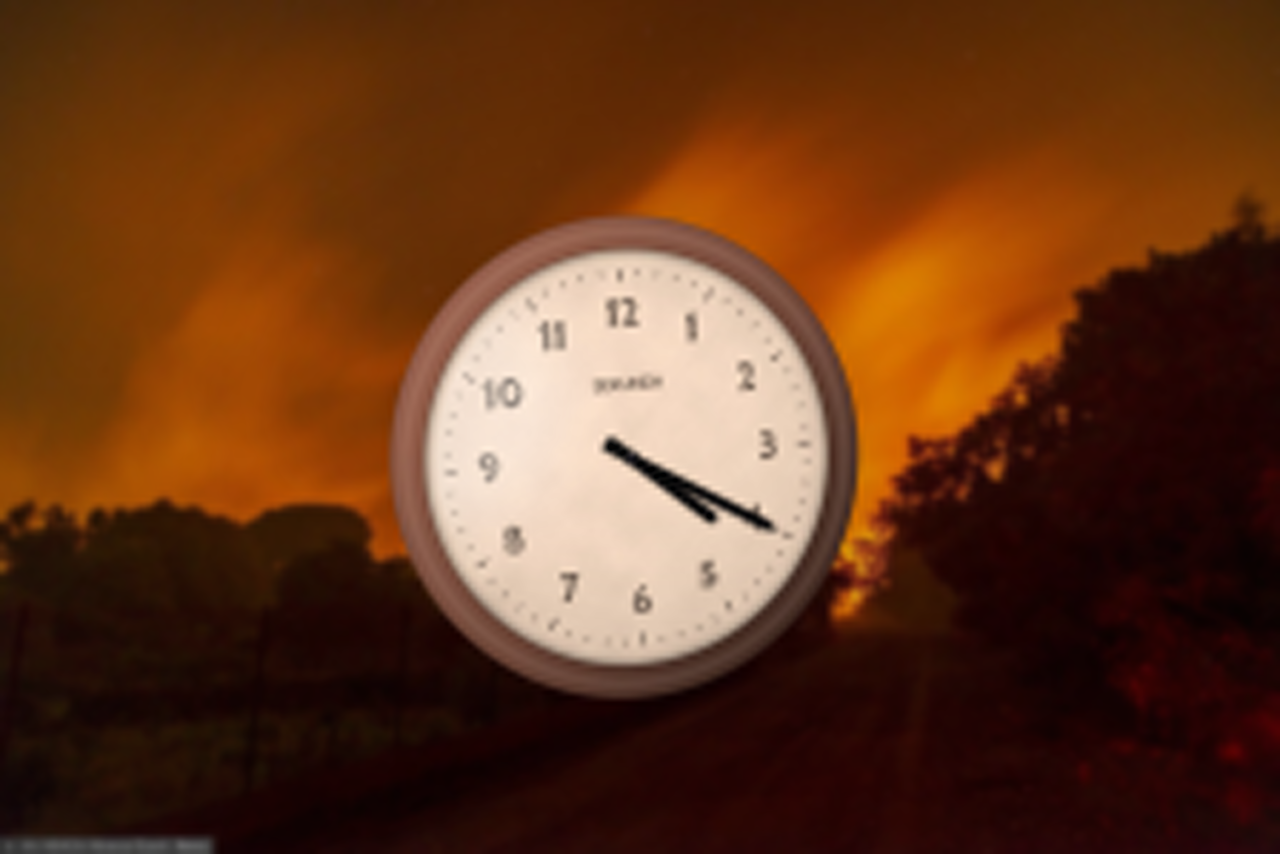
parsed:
4:20
